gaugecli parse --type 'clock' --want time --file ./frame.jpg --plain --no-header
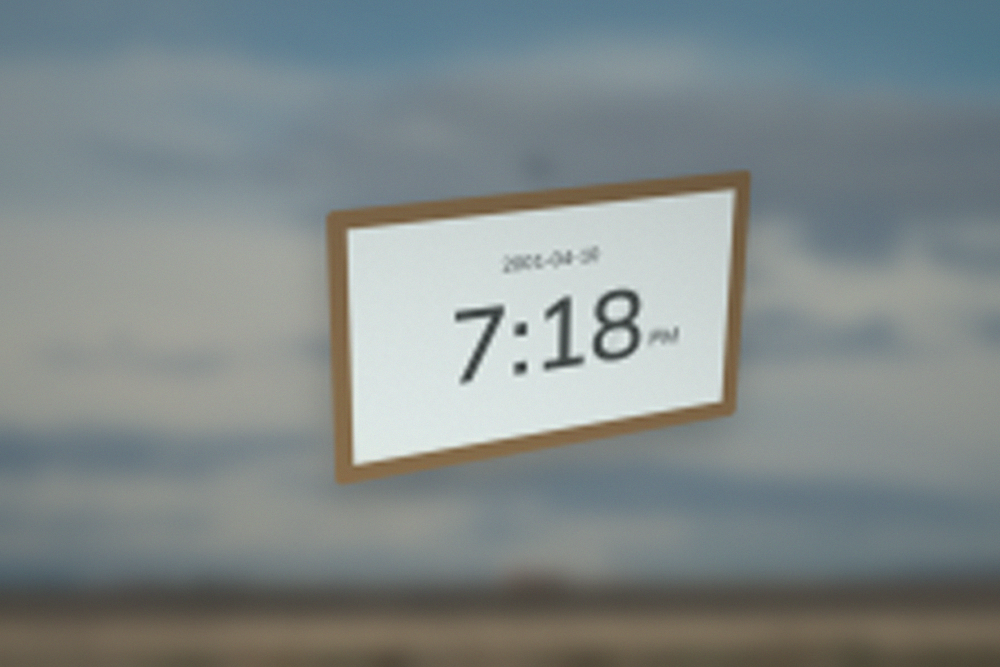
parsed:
7:18
